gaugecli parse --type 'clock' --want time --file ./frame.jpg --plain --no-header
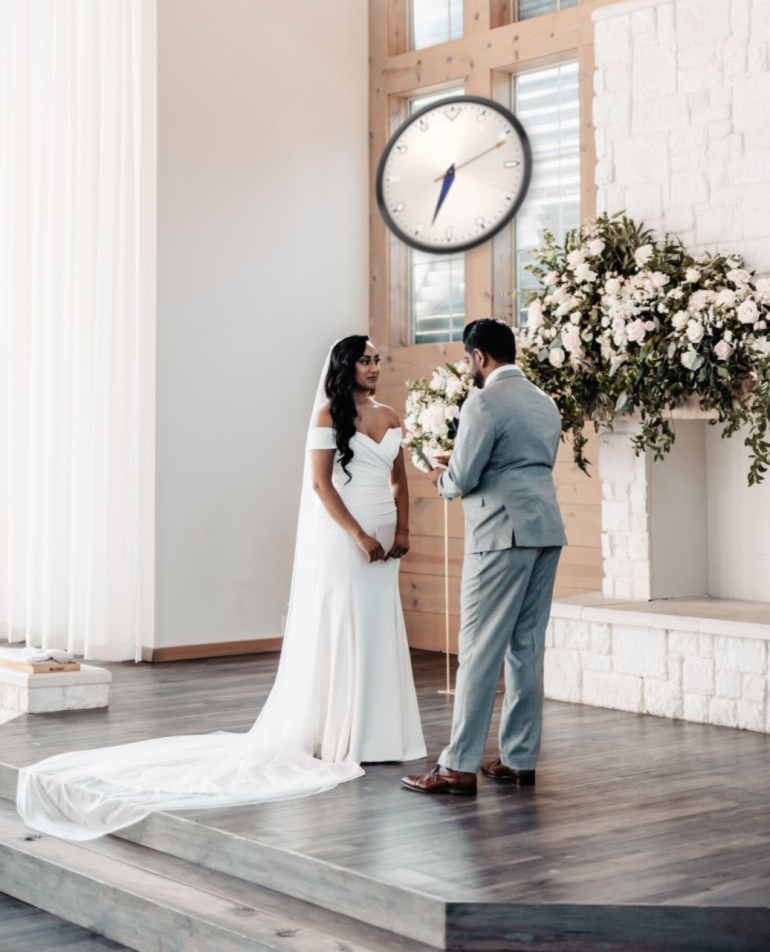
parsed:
6:33:11
